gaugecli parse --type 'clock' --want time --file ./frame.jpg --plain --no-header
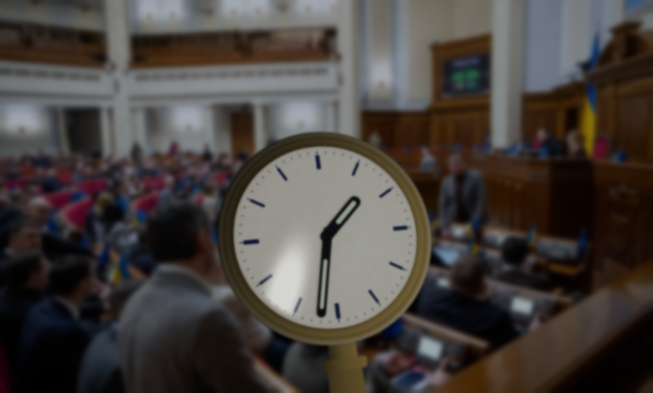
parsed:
1:32
